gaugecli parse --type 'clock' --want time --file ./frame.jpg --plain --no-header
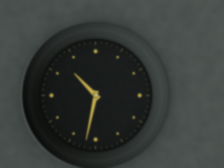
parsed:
10:32
